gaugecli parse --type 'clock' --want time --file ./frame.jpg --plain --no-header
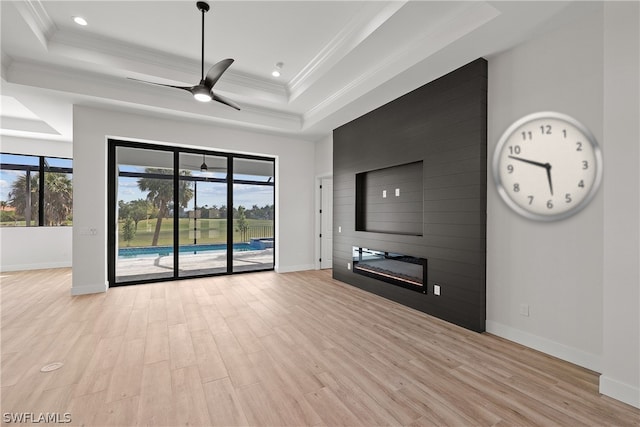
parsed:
5:48
